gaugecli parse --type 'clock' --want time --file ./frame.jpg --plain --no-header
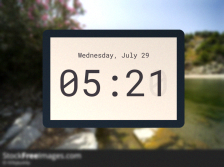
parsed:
5:21
